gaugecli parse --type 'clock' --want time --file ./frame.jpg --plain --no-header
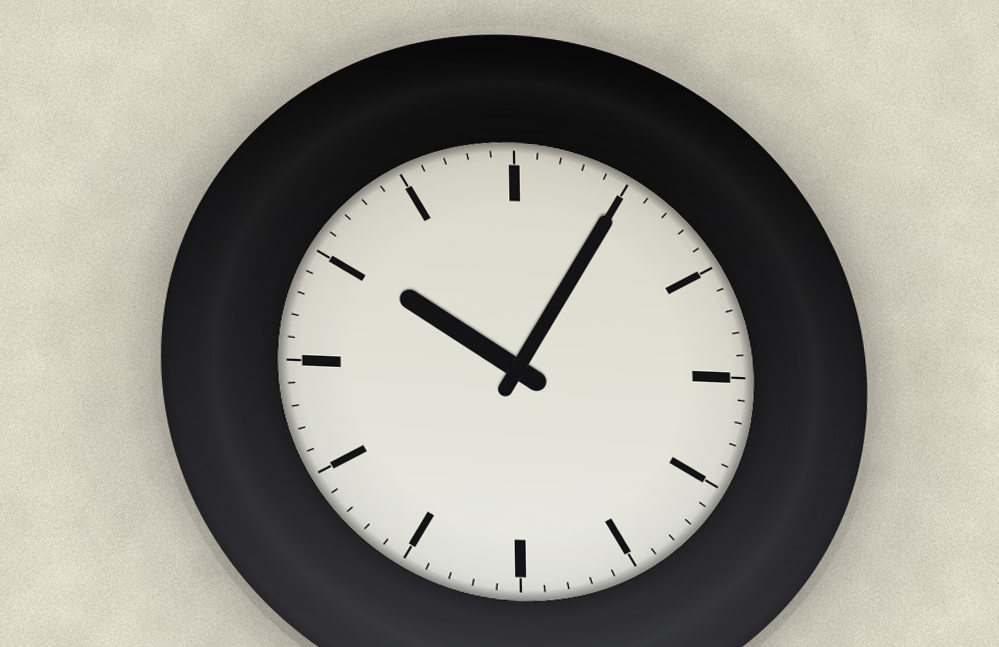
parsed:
10:05
